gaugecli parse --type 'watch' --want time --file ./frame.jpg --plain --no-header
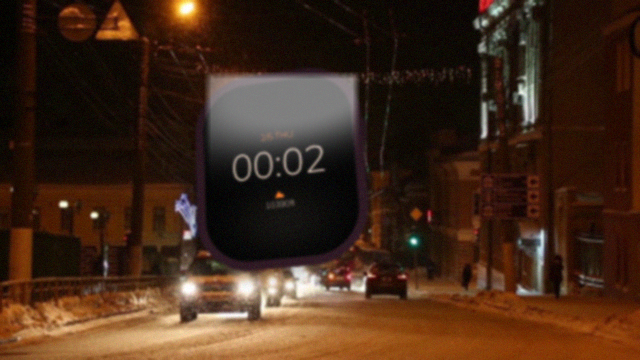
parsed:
0:02
